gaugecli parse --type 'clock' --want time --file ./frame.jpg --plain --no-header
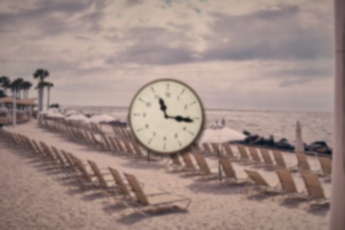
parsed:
11:16
